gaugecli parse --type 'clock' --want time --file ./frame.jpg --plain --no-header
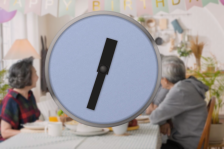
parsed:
12:33
